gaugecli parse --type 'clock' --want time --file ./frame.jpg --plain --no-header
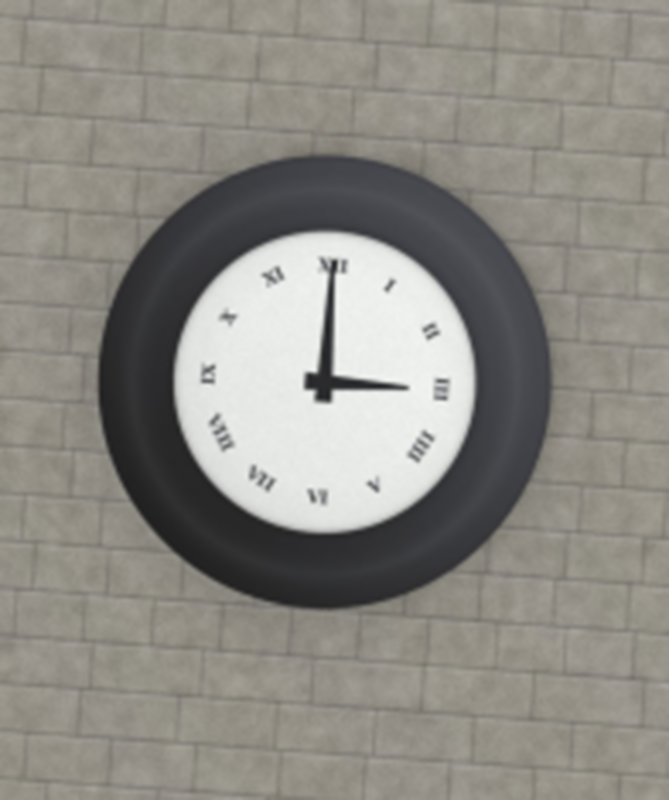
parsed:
3:00
